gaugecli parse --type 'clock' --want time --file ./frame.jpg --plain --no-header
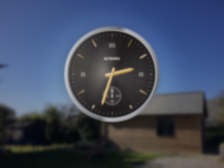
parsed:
2:33
